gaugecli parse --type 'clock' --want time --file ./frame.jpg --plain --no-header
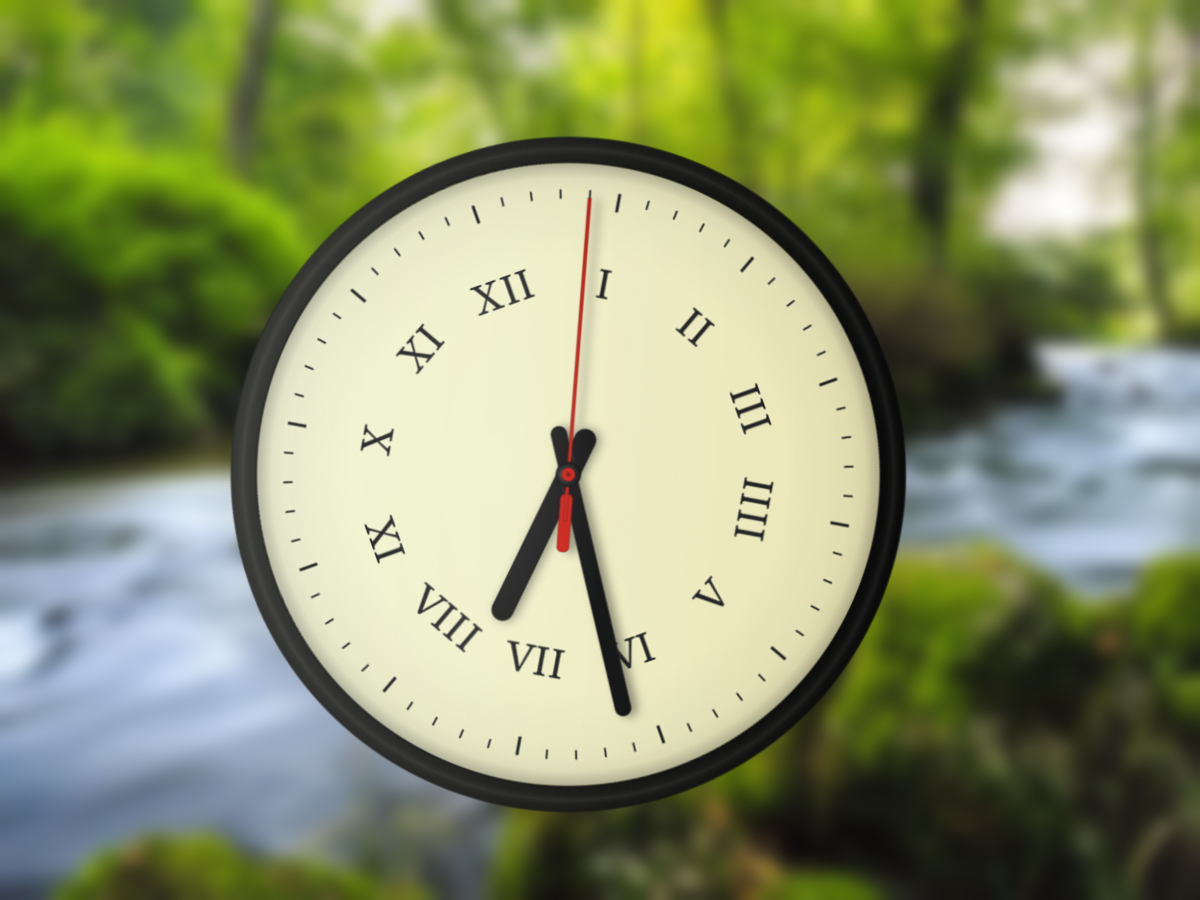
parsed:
7:31:04
